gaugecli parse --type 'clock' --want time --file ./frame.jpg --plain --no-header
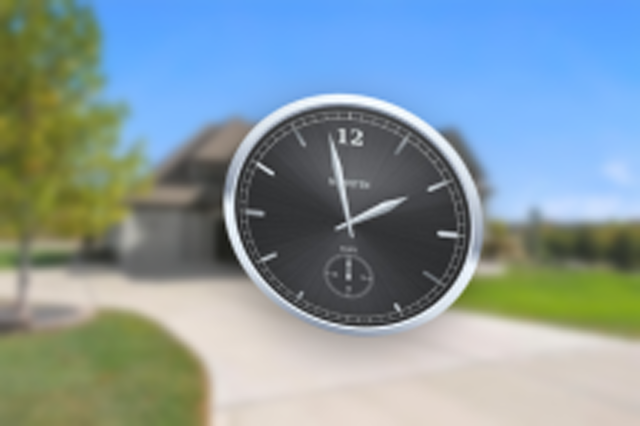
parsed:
1:58
